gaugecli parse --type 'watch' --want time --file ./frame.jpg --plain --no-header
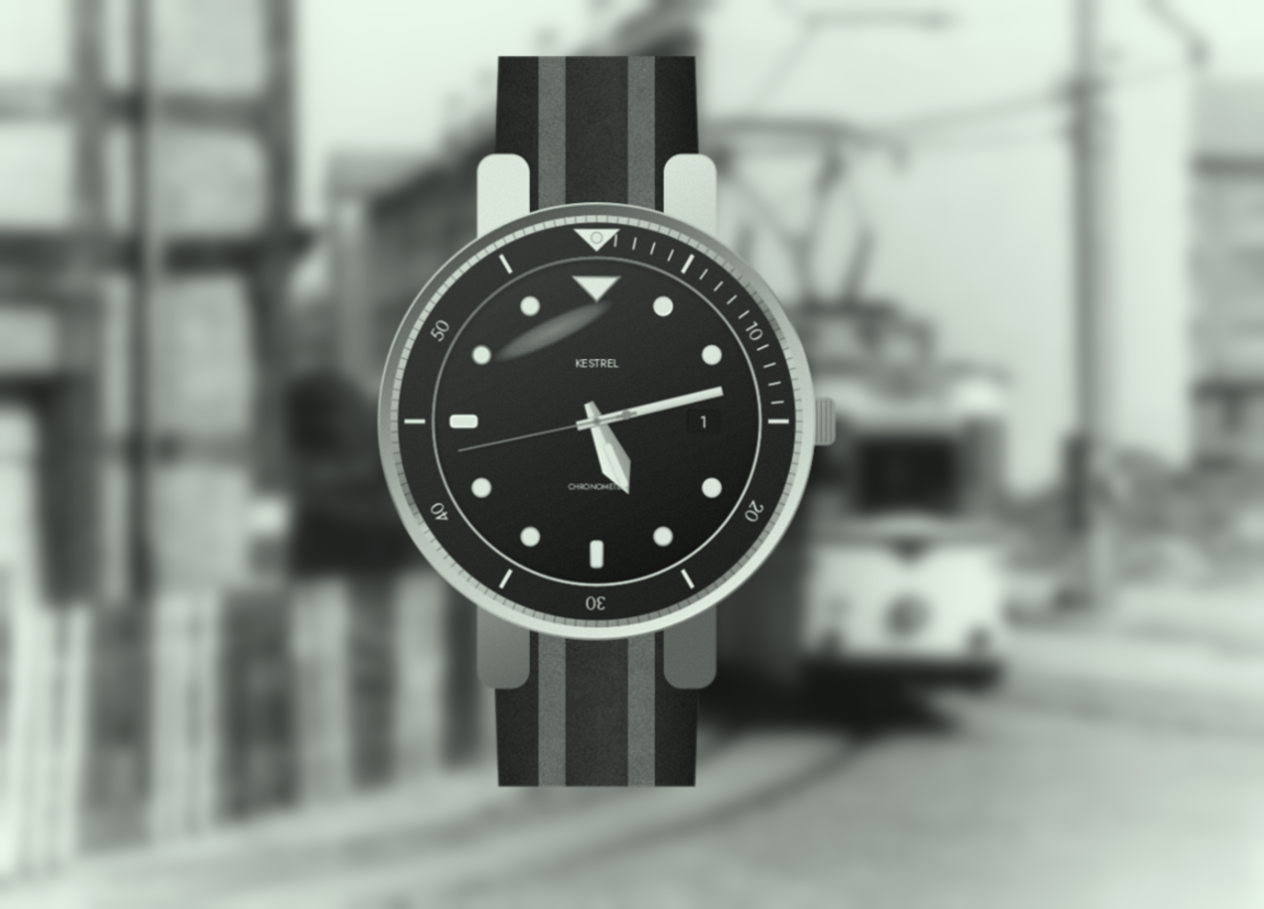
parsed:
5:12:43
